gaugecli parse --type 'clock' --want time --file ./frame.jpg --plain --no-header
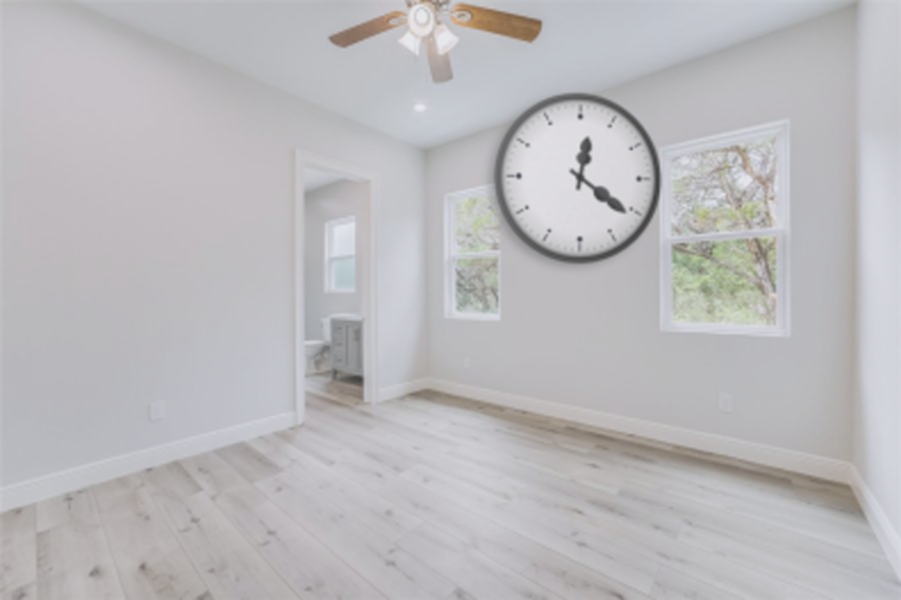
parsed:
12:21
